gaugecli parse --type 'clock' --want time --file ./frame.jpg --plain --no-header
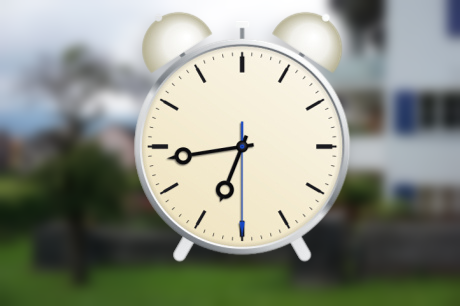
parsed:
6:43:30
